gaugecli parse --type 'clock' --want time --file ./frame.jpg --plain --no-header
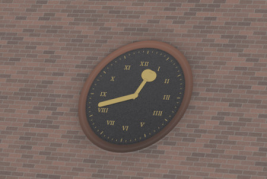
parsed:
12:42
